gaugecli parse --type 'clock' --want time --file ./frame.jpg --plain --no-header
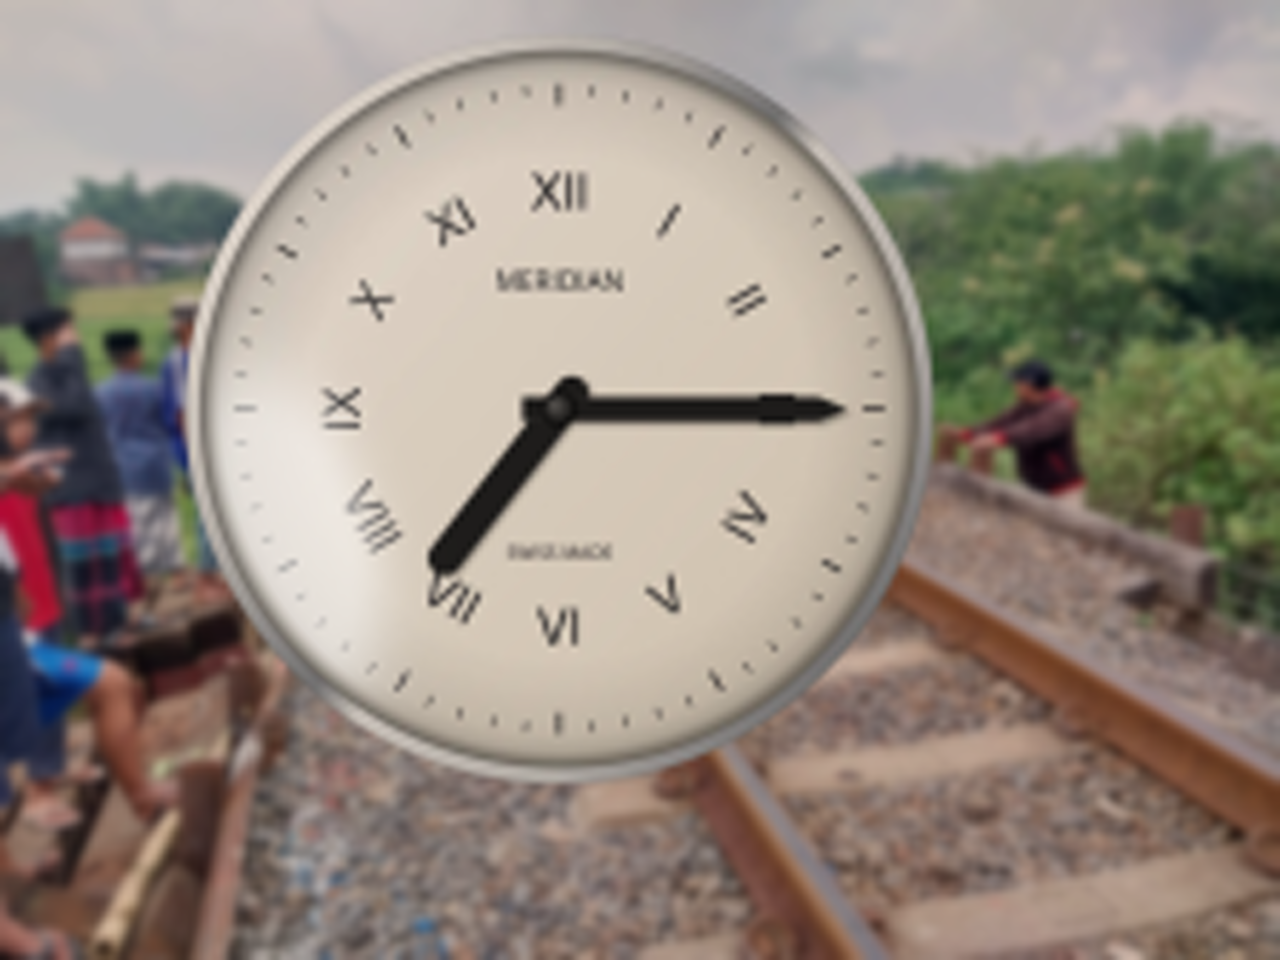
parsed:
7:15
